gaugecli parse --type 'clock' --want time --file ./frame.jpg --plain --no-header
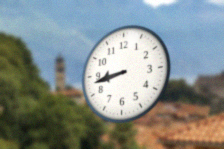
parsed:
8:43
